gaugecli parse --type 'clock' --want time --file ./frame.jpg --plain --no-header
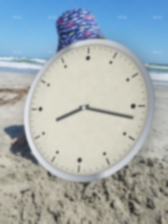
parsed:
8:17
